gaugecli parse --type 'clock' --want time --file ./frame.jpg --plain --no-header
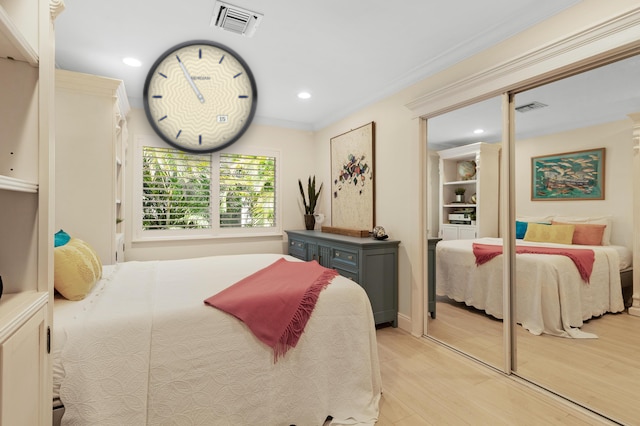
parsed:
10:55
